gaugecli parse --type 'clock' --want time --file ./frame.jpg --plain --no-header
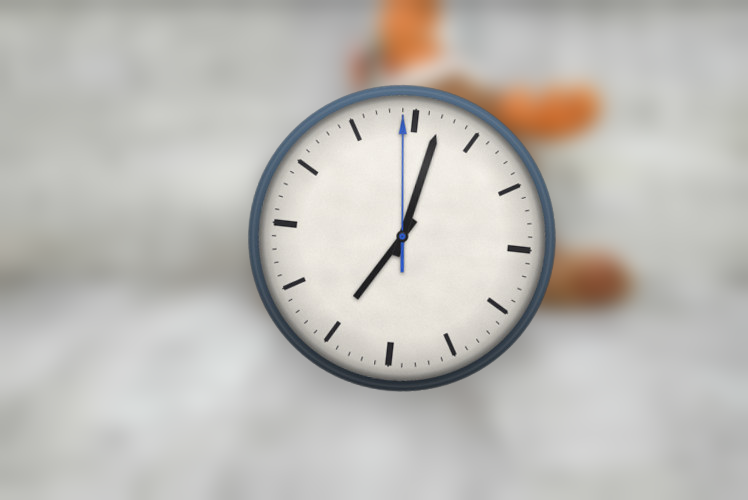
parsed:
7:01:59
